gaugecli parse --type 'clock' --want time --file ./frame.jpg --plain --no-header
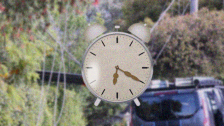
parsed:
6:20
